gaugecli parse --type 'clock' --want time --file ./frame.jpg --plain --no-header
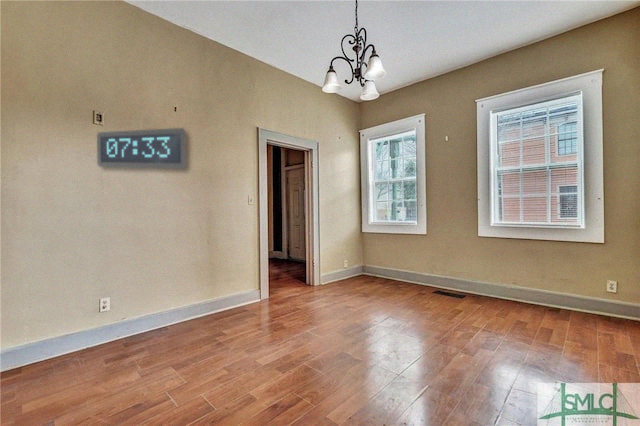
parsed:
7:33
